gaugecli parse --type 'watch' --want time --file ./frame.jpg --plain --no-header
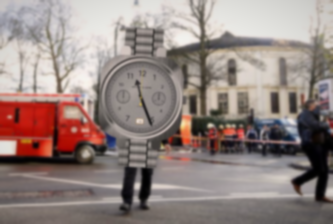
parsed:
11:26
